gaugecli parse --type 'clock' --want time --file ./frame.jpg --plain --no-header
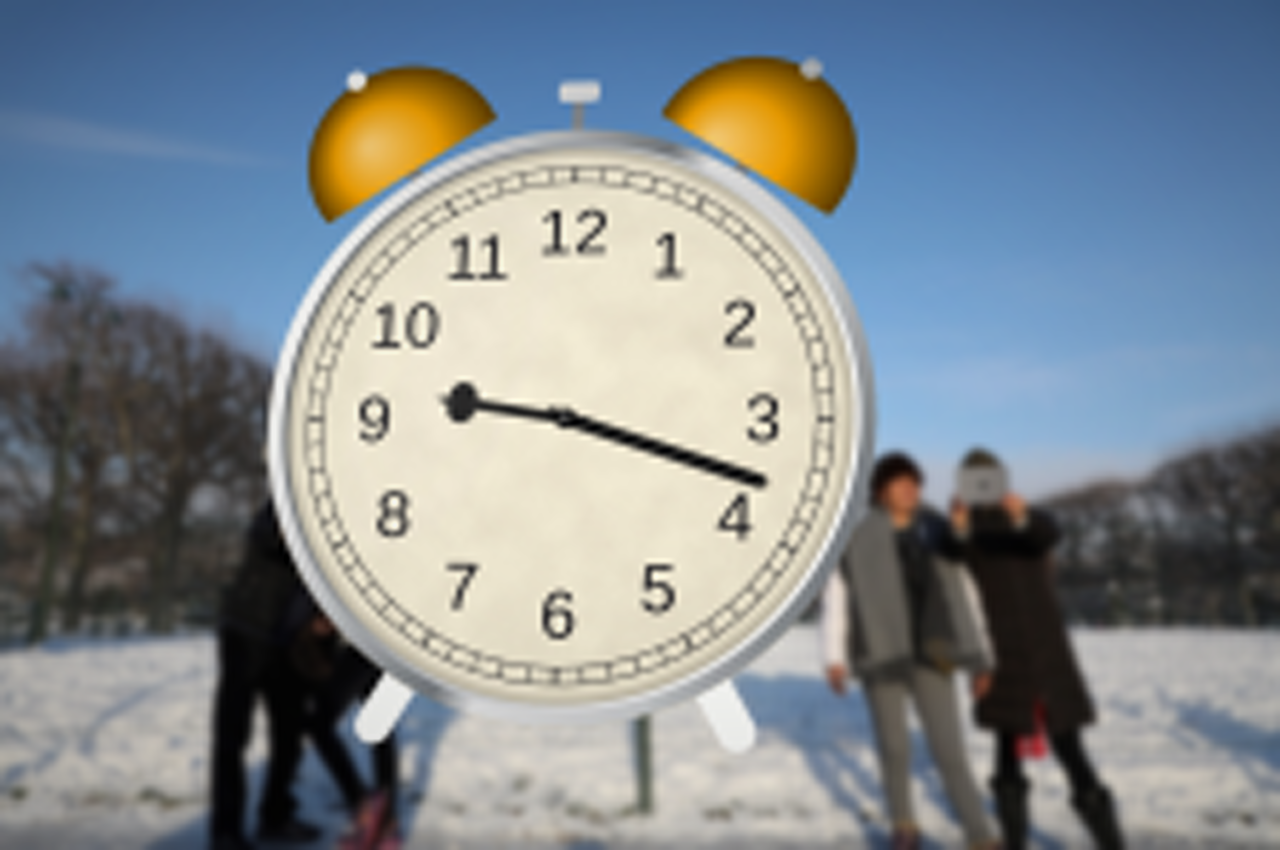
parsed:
9:18
